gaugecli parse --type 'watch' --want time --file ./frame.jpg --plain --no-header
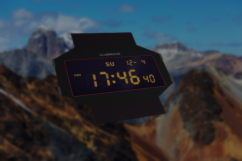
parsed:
17:46:40
